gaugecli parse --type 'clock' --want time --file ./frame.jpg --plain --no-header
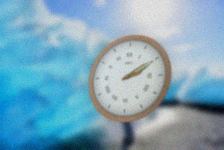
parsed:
2:10
